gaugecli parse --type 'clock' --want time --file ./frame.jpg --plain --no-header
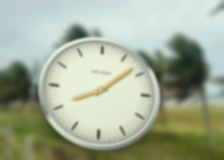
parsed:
8:08
